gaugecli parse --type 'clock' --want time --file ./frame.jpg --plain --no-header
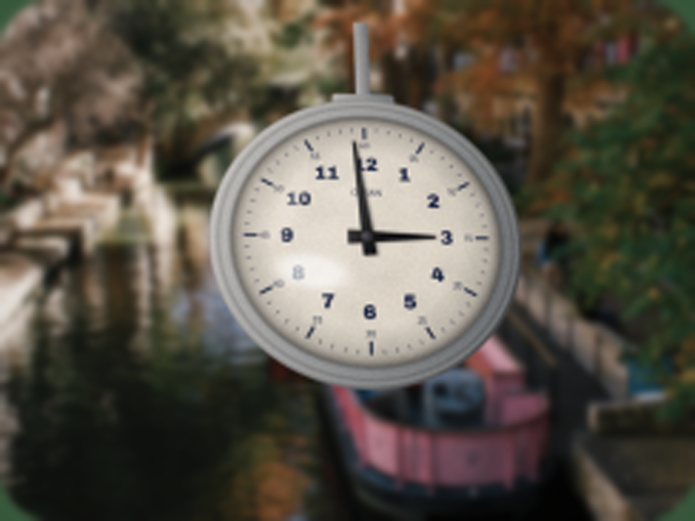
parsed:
2:59
